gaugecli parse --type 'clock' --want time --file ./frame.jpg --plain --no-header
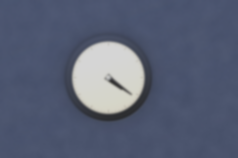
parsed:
4:21
